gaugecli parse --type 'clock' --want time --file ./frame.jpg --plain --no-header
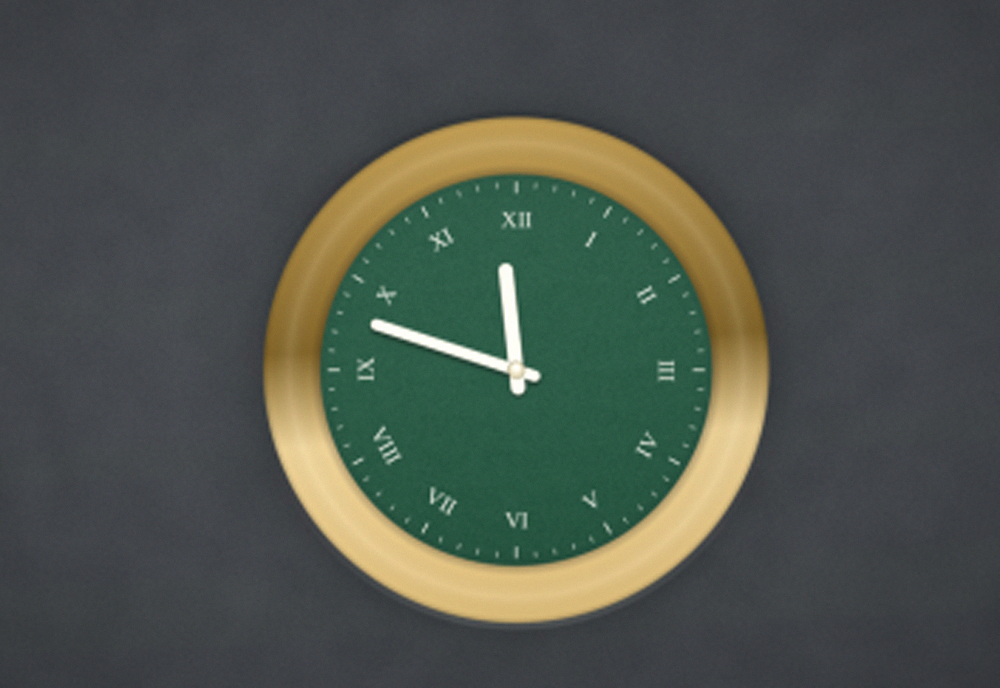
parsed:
11:48
